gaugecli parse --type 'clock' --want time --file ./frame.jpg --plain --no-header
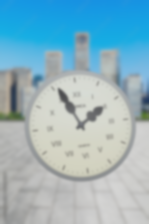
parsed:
1:56
